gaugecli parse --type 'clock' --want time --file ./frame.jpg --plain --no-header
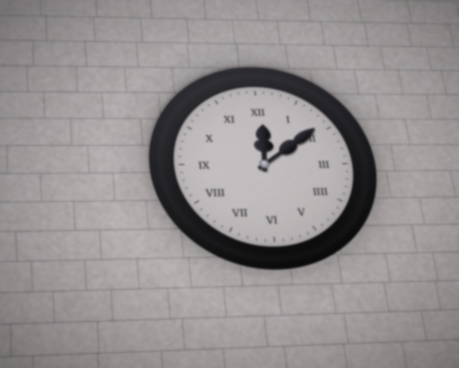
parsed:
12:09
